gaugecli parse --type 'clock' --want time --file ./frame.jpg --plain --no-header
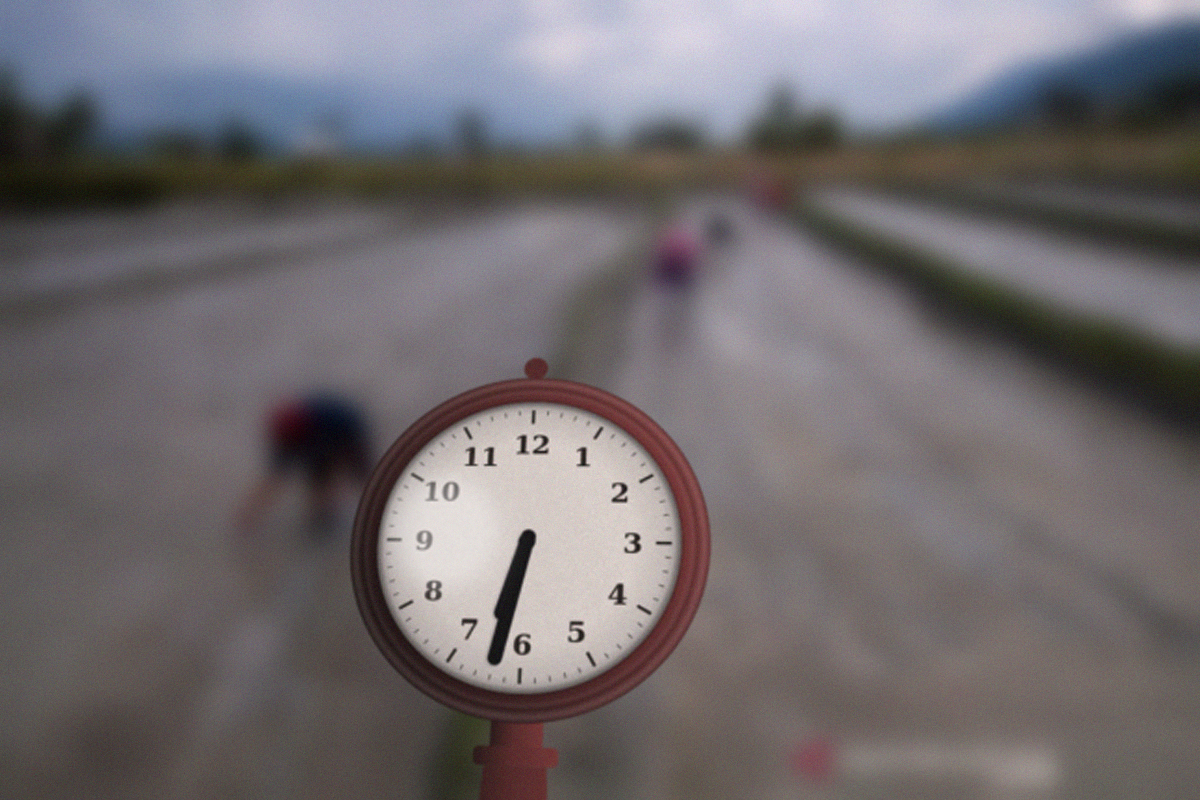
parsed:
6:32
